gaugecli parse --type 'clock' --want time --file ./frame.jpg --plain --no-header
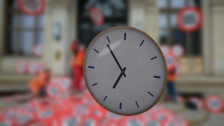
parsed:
6:54
